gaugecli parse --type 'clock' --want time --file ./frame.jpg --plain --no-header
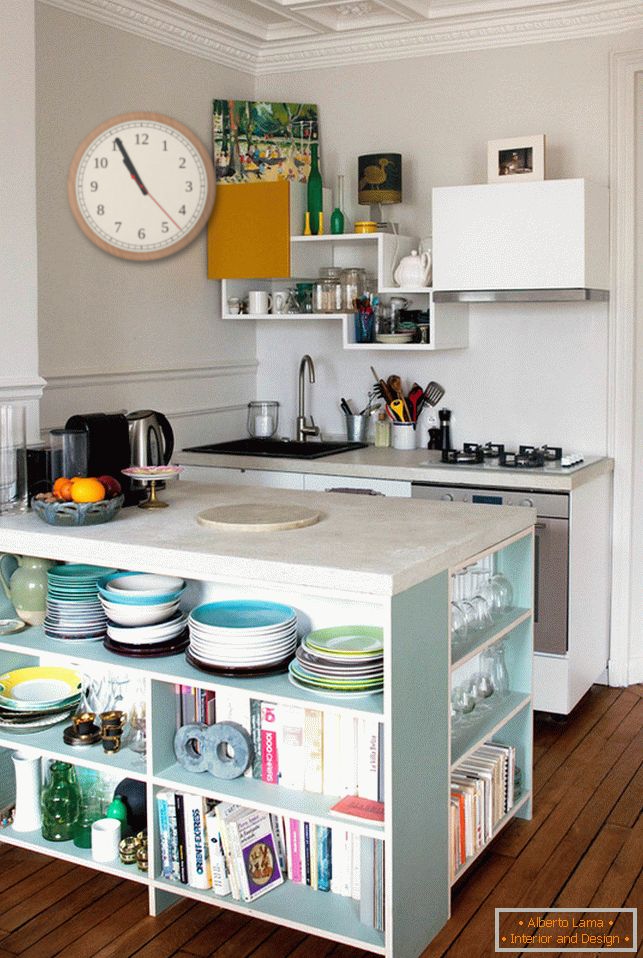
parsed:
10:55:23
